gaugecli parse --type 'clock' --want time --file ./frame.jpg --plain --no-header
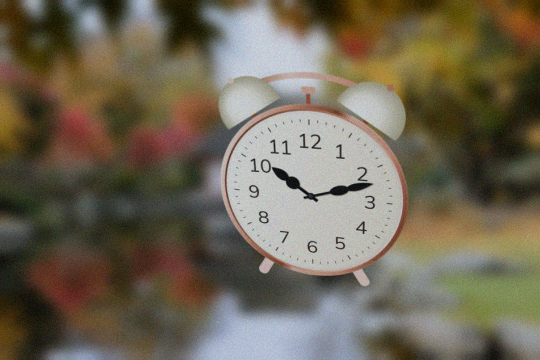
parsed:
10:12
